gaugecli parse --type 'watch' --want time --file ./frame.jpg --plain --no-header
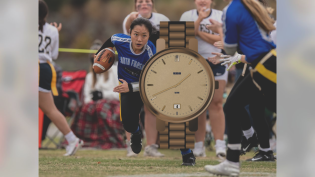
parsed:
1:41
